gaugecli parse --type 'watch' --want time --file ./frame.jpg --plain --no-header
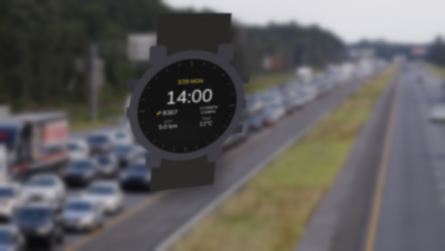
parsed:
14:00
